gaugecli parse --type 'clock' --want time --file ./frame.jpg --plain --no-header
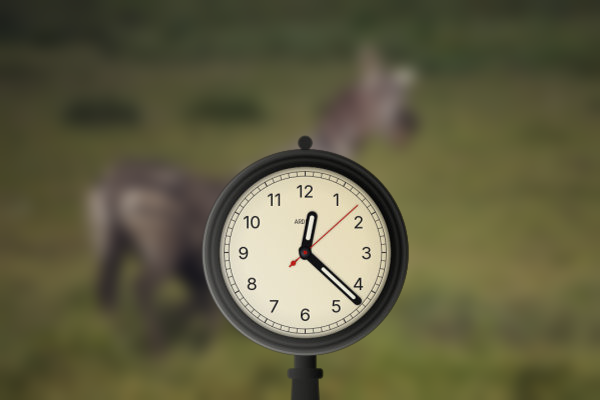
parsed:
12:22:08
